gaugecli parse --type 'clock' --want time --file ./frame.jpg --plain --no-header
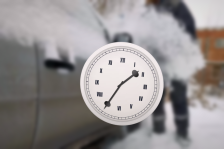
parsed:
1:35
